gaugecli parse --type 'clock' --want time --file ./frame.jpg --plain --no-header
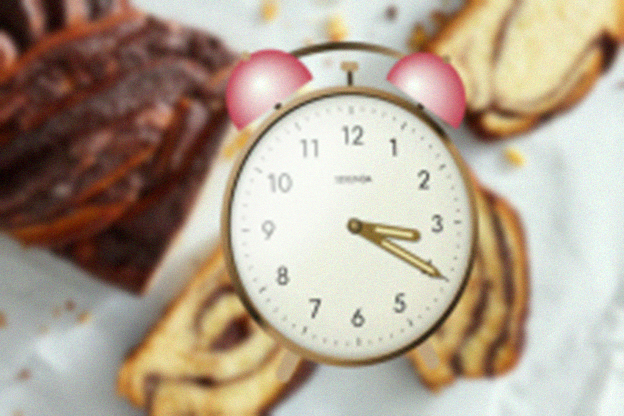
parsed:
3:20
